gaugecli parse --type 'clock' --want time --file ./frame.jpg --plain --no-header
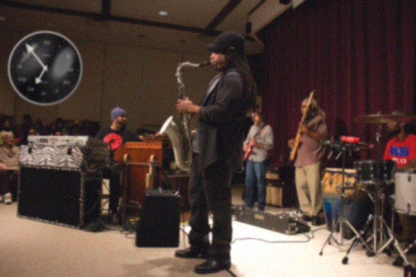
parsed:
6:53
